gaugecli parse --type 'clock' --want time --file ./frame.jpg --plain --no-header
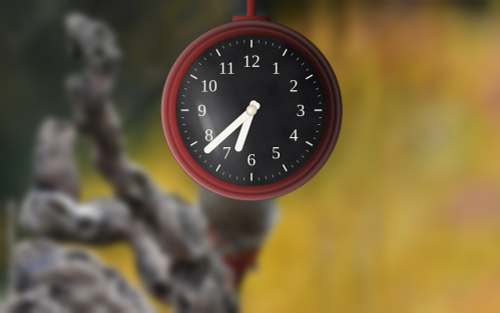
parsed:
6:38
